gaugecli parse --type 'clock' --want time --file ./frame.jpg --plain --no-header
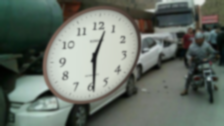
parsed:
12:29
